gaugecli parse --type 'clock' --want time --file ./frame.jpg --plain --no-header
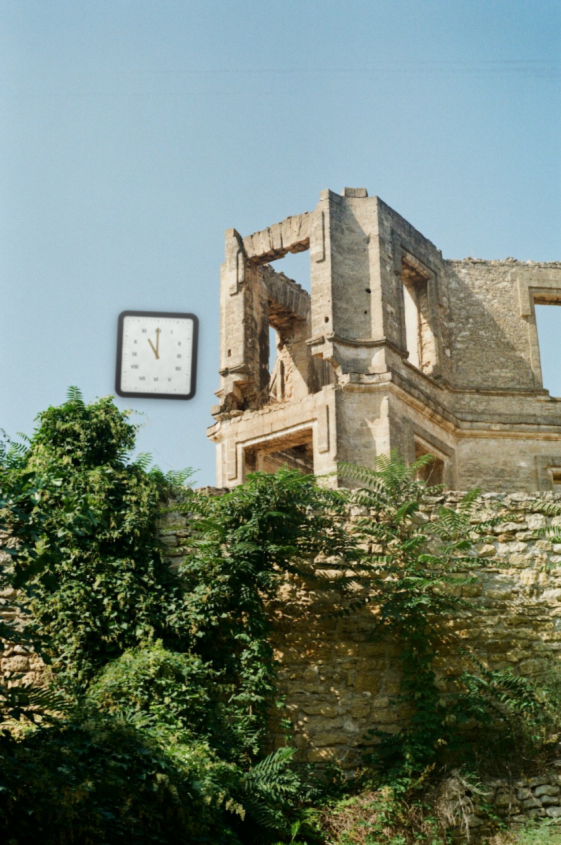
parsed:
11:00
